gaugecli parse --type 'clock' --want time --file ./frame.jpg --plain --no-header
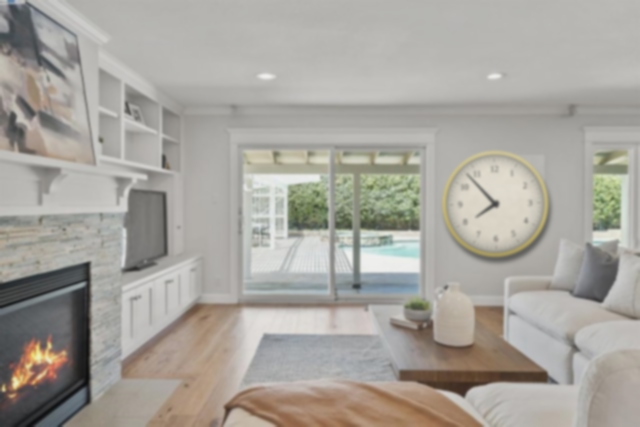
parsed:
7:53
